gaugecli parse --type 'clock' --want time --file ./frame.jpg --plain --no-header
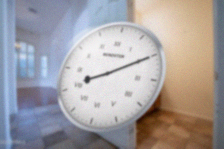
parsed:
8:10
